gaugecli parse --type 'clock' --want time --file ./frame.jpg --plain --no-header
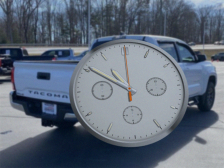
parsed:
10:51
